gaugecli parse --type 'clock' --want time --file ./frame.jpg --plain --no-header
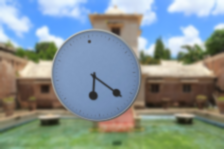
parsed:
6:22
